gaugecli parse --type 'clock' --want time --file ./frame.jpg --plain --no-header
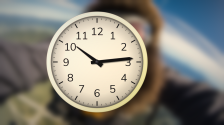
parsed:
10:14
